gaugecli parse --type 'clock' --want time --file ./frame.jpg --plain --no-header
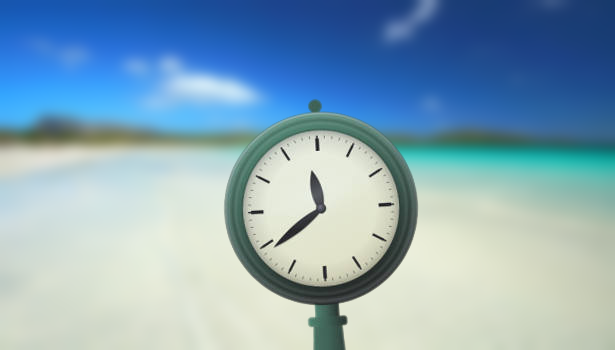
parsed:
11:39
